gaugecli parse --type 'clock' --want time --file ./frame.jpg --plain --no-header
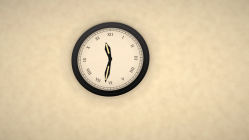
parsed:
11:32
